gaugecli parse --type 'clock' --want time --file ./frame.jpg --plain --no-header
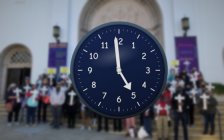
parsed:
4:59
